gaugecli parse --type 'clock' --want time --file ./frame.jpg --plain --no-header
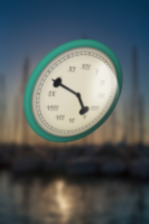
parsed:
4:49
